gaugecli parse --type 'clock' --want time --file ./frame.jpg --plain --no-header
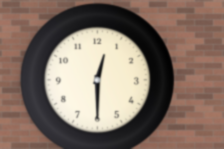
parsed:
12:30
